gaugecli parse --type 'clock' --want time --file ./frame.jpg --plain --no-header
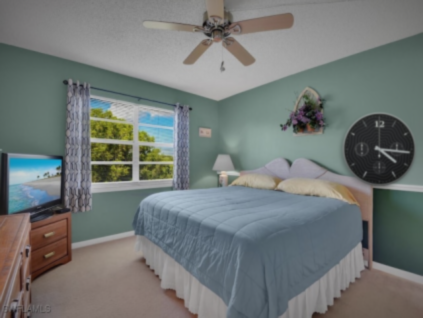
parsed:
4:16
